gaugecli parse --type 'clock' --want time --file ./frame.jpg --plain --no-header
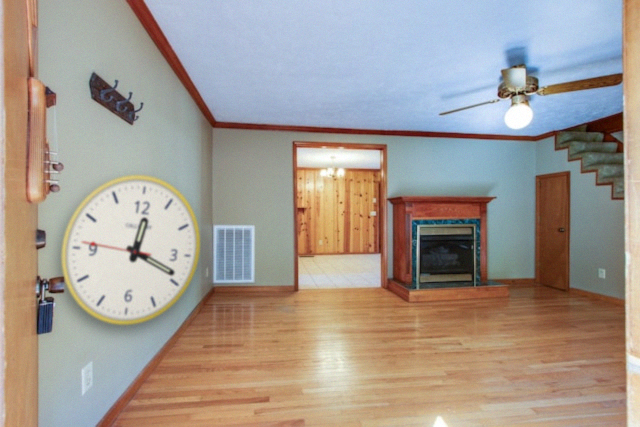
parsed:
12:18:46
